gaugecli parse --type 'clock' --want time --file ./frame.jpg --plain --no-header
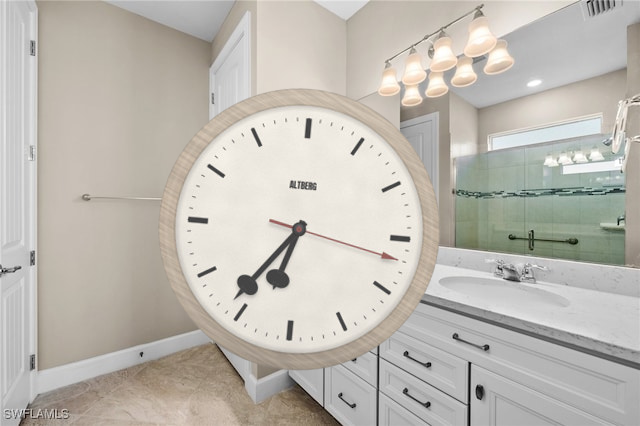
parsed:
6:36:17
